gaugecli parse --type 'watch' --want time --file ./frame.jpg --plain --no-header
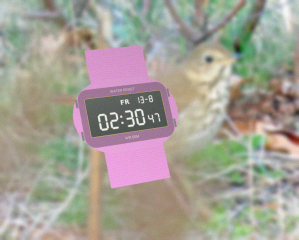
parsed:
2:30:47
